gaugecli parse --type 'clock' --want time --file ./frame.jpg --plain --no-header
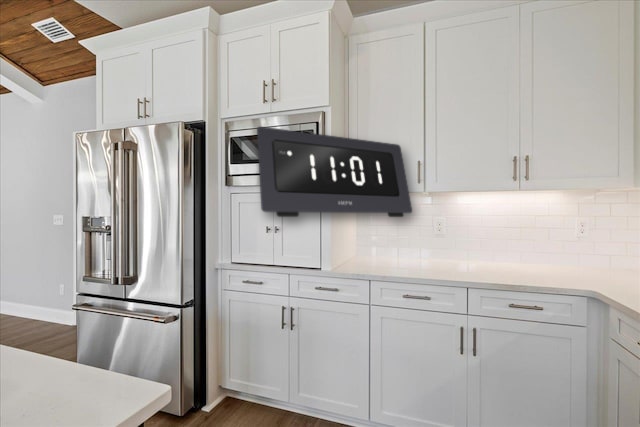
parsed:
11:01
